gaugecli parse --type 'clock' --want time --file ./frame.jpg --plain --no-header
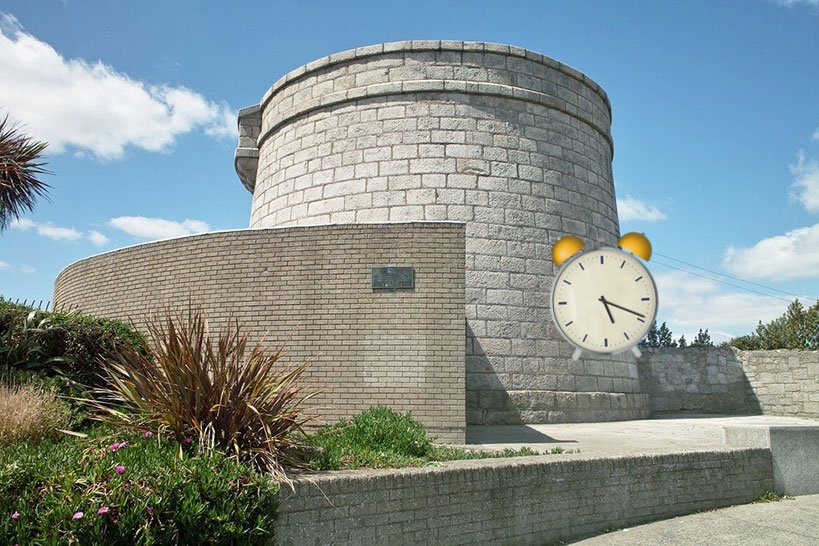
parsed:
5:19
